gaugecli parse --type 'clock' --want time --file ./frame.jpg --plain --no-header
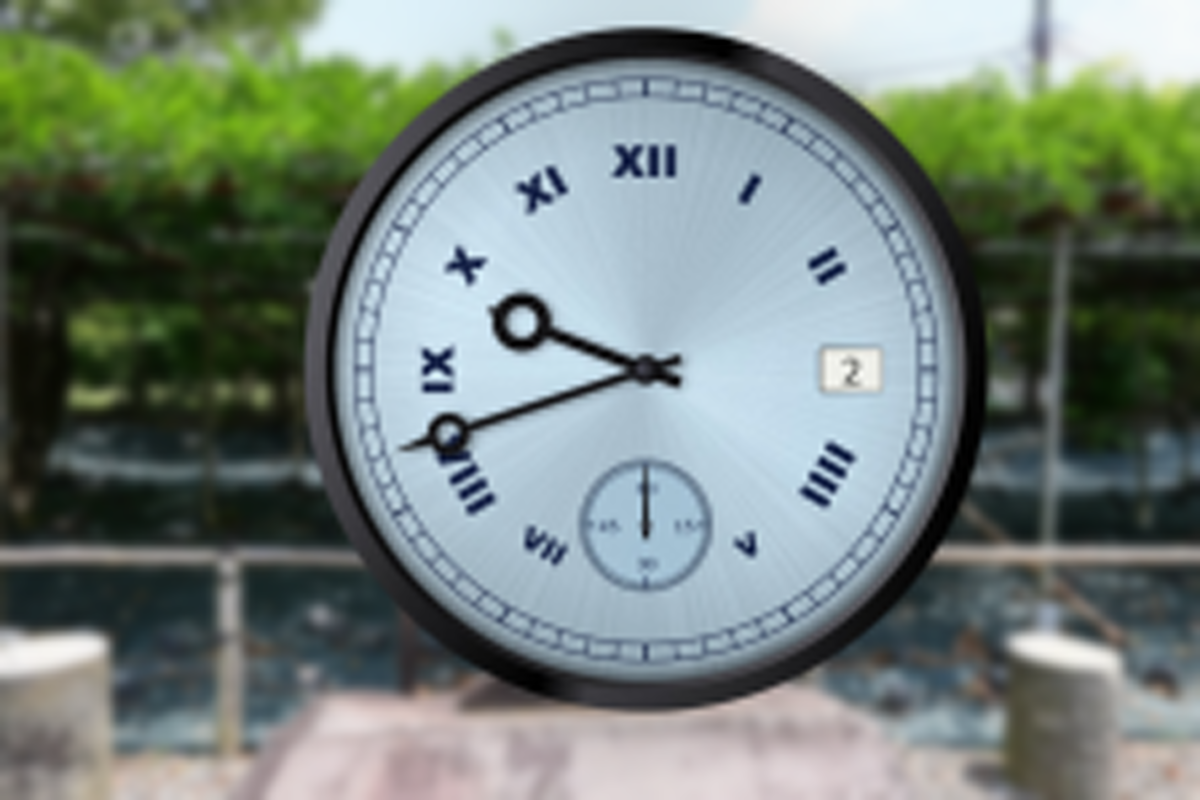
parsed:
9:42
